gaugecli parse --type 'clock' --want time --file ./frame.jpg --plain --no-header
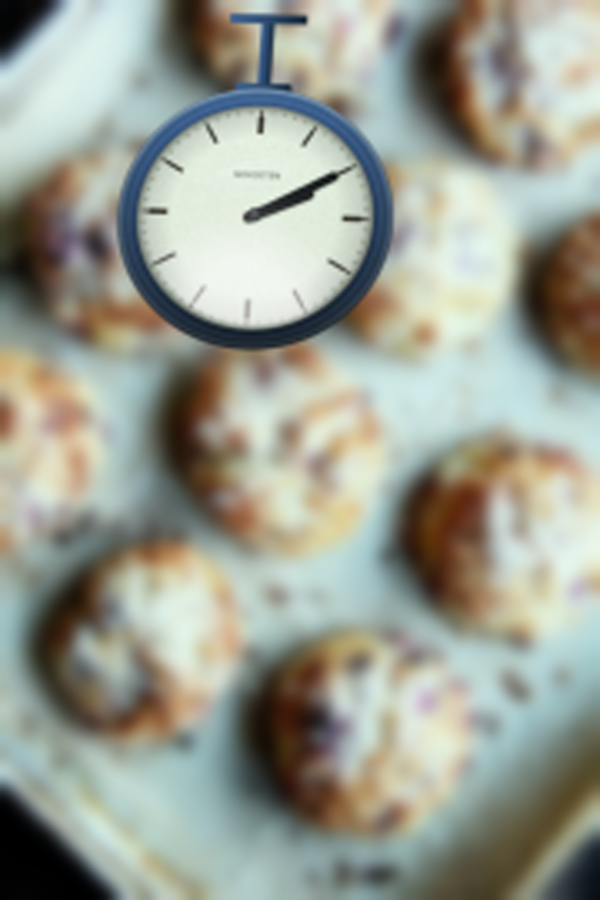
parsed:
2:10
